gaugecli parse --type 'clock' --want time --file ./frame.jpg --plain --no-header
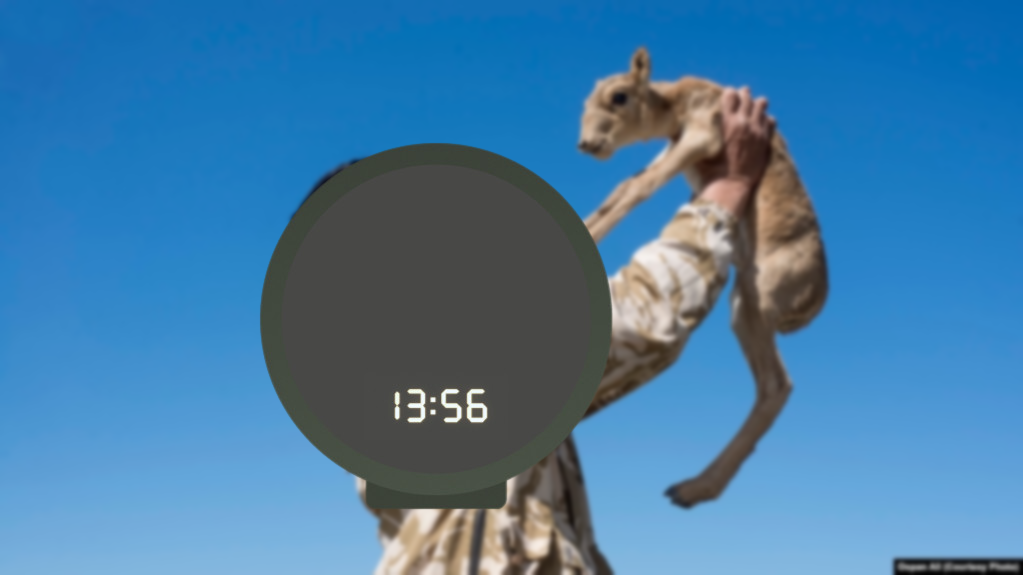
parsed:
13:56
